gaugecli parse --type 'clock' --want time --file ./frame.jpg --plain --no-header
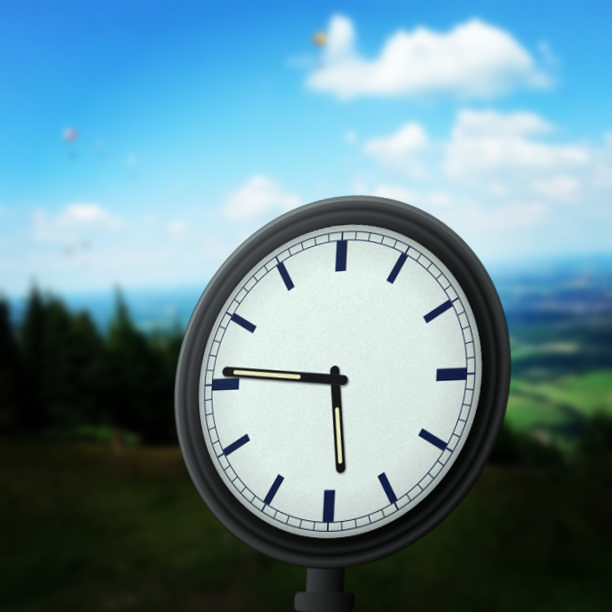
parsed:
5:46
